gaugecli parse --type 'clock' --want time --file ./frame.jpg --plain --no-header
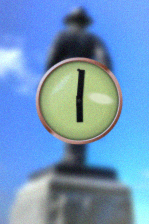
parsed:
6:01
